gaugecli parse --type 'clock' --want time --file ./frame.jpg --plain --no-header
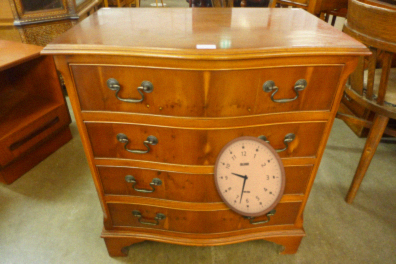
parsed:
9:33
